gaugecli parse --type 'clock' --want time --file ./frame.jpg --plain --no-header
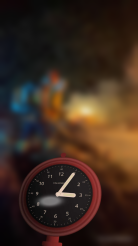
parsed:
3:05
